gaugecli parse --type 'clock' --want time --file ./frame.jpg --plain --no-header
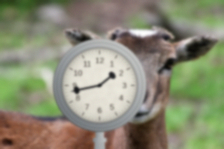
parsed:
1:43
